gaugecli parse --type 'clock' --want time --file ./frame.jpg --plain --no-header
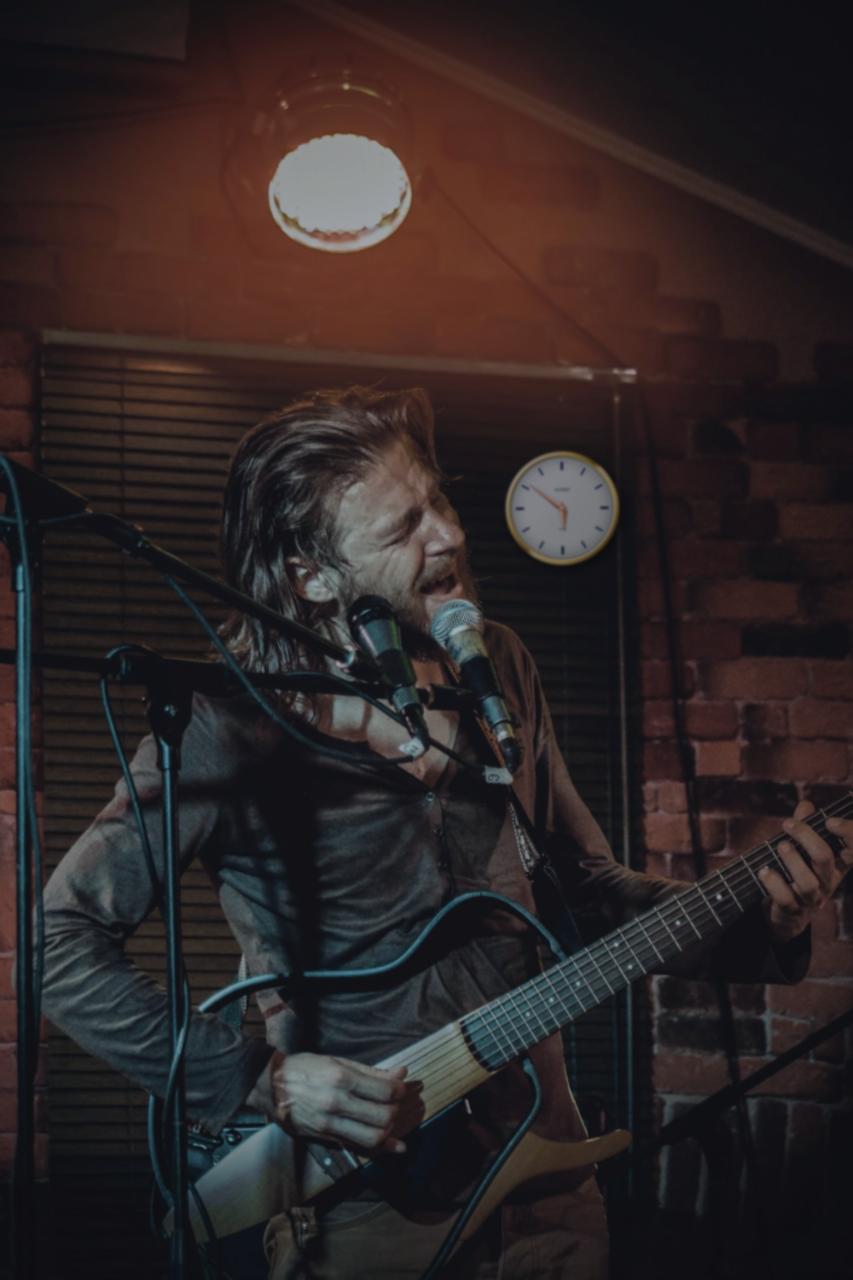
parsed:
5:51
